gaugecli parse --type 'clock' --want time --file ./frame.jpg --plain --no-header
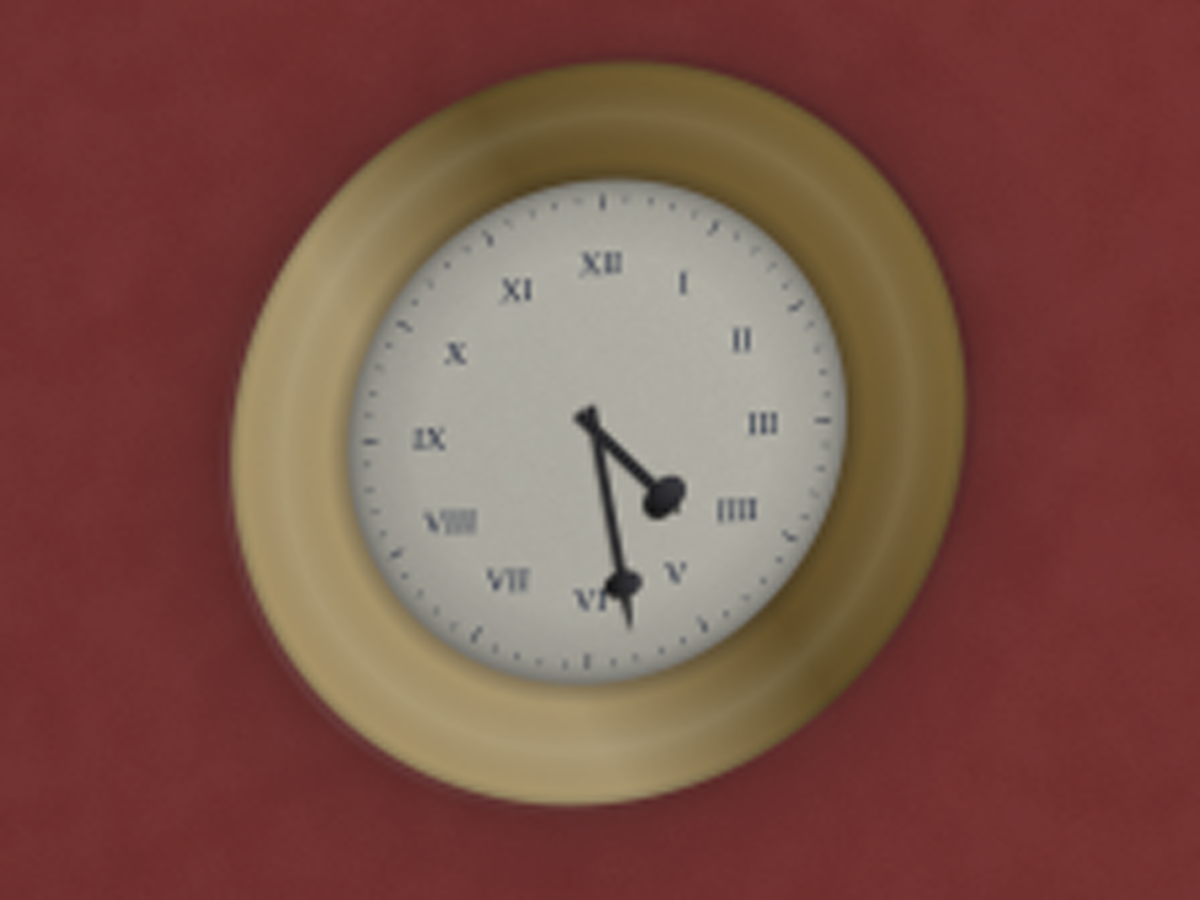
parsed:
4:28
